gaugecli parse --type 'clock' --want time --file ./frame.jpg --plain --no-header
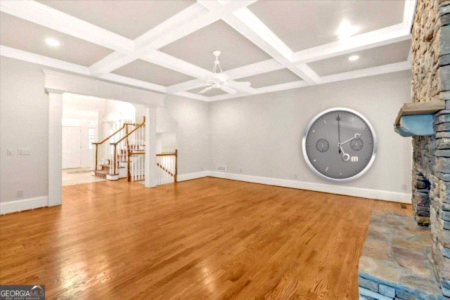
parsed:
5:11
